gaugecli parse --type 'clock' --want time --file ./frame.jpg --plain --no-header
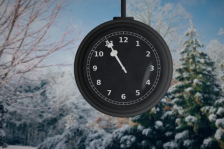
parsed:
10:55
